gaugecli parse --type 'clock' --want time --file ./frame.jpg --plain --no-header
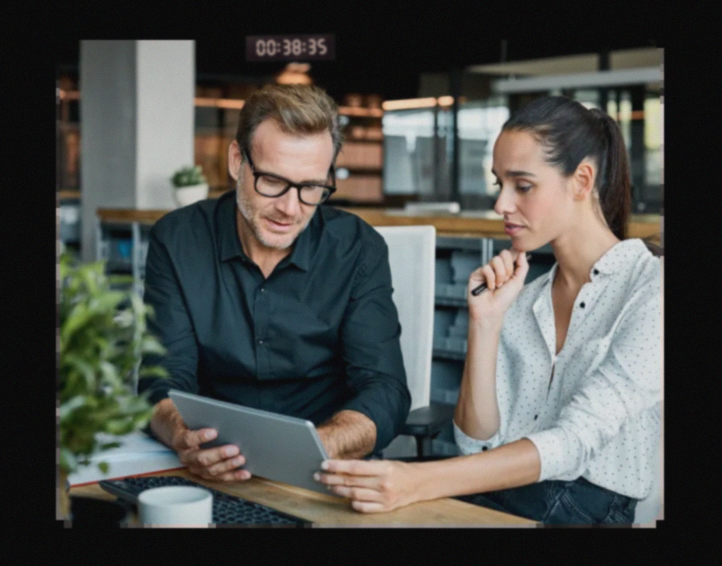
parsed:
0:38:35
